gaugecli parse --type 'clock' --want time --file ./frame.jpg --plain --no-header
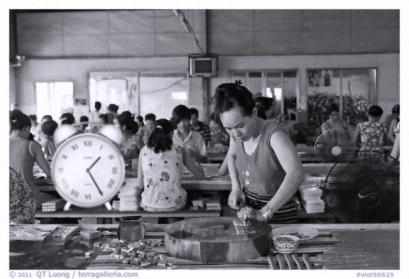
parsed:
1:25
